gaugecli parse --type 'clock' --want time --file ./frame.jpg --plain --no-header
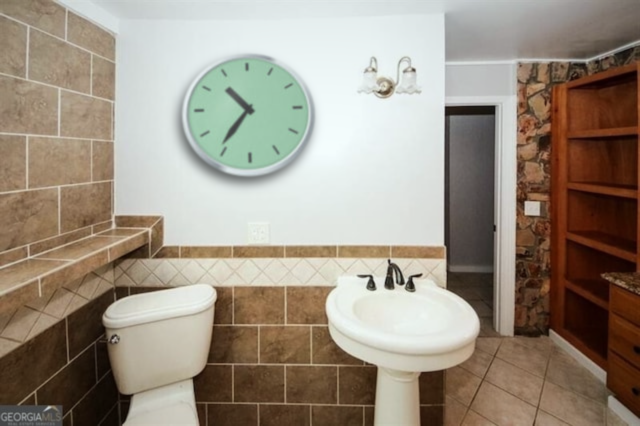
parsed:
10:36
